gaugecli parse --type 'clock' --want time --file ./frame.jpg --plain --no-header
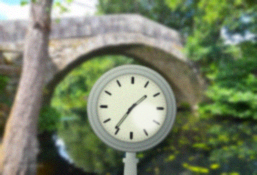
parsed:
1:36
